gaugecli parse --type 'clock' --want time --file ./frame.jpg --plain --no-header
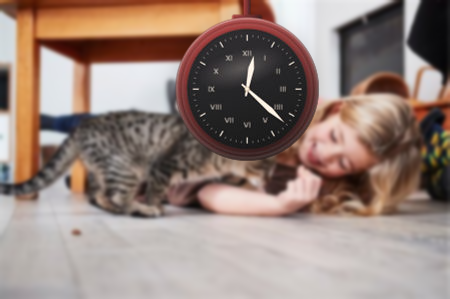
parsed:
12:22
